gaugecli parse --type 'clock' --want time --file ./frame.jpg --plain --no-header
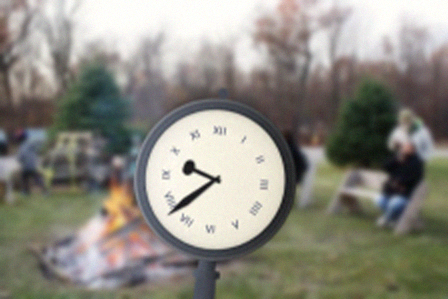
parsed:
9:38
